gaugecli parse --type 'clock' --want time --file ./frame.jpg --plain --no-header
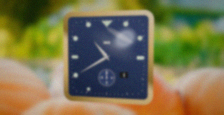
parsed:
10:40
